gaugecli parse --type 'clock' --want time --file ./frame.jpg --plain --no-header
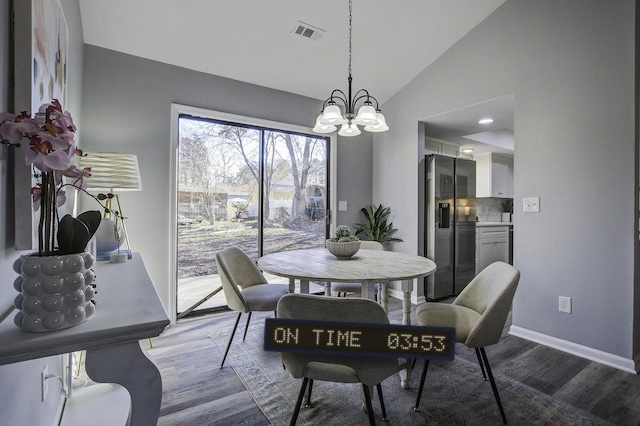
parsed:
3:53
